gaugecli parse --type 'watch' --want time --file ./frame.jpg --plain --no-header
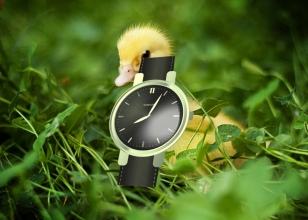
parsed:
8:04
